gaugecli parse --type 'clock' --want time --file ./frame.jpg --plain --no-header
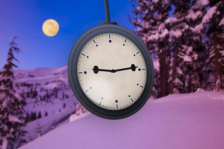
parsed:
9:14
